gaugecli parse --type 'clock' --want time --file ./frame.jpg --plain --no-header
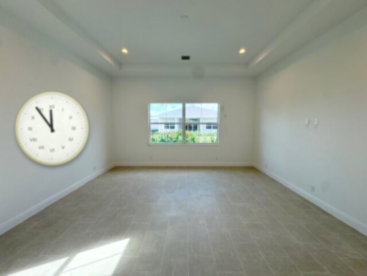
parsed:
11:54
